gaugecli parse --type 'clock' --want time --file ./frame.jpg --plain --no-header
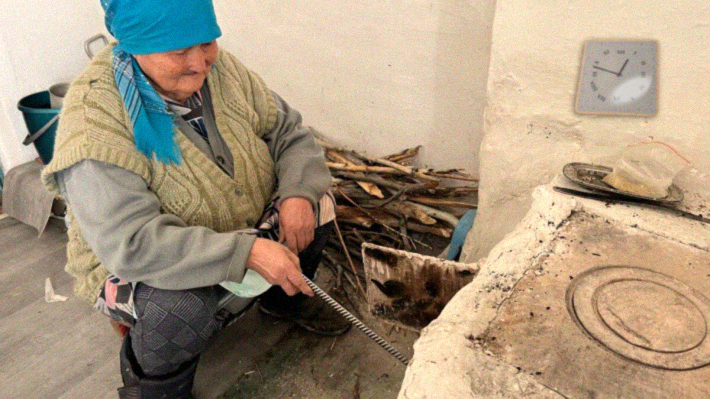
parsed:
12:48
